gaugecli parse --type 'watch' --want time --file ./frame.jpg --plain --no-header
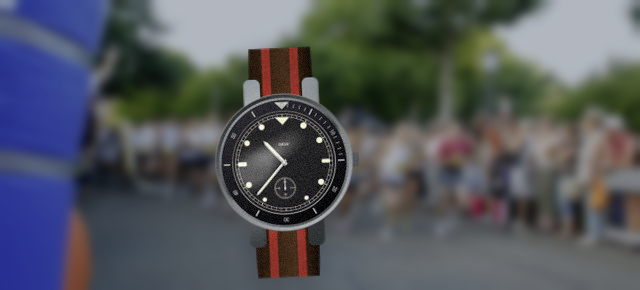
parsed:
10:37
